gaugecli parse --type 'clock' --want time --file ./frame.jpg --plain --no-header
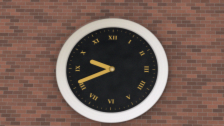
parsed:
9:41
